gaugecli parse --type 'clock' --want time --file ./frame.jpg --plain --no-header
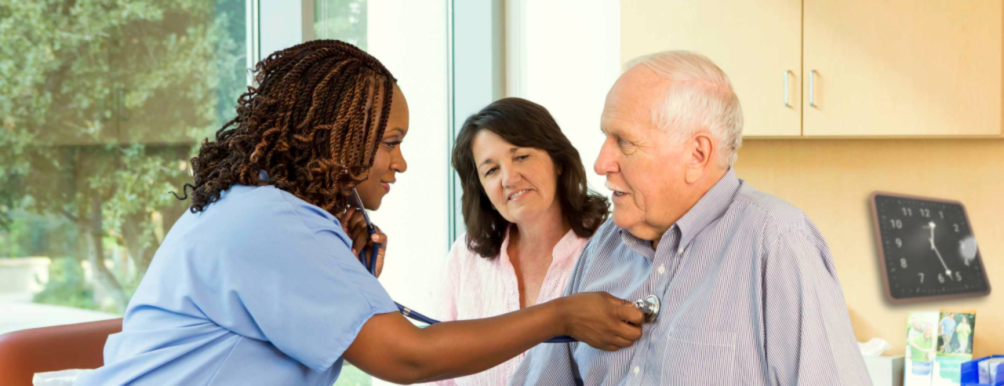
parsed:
12:27
